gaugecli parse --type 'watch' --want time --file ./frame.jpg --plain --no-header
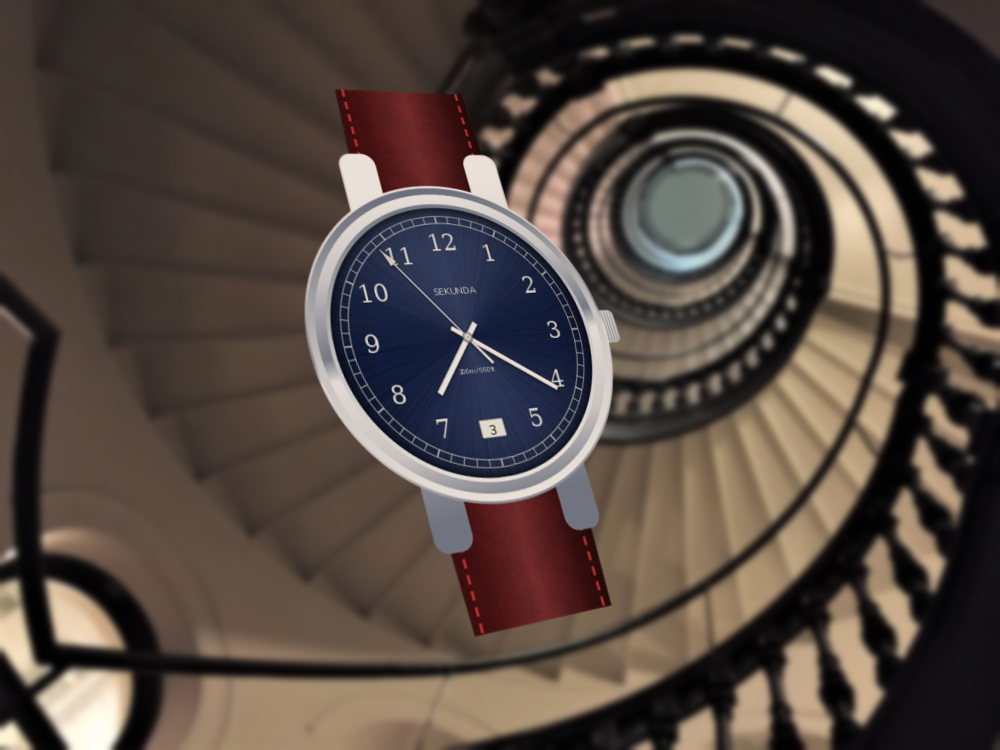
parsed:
7:20:54
